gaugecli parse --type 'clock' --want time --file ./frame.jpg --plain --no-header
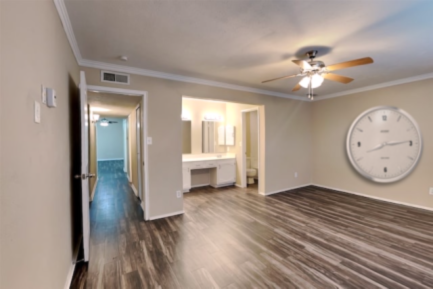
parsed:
8:14
